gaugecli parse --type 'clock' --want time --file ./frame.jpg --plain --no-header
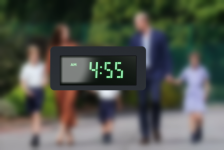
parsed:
4:55
